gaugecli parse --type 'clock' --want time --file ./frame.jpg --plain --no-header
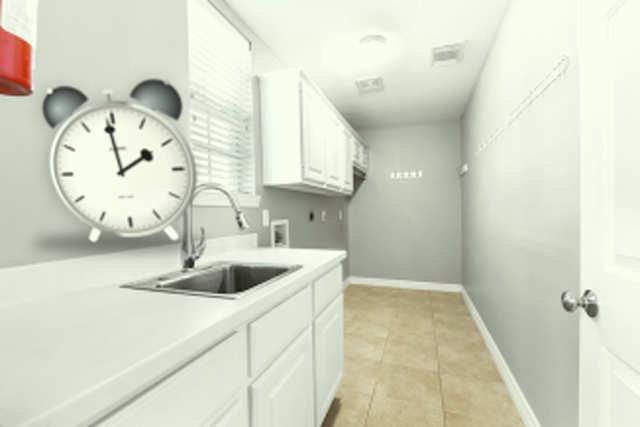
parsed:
1:59
